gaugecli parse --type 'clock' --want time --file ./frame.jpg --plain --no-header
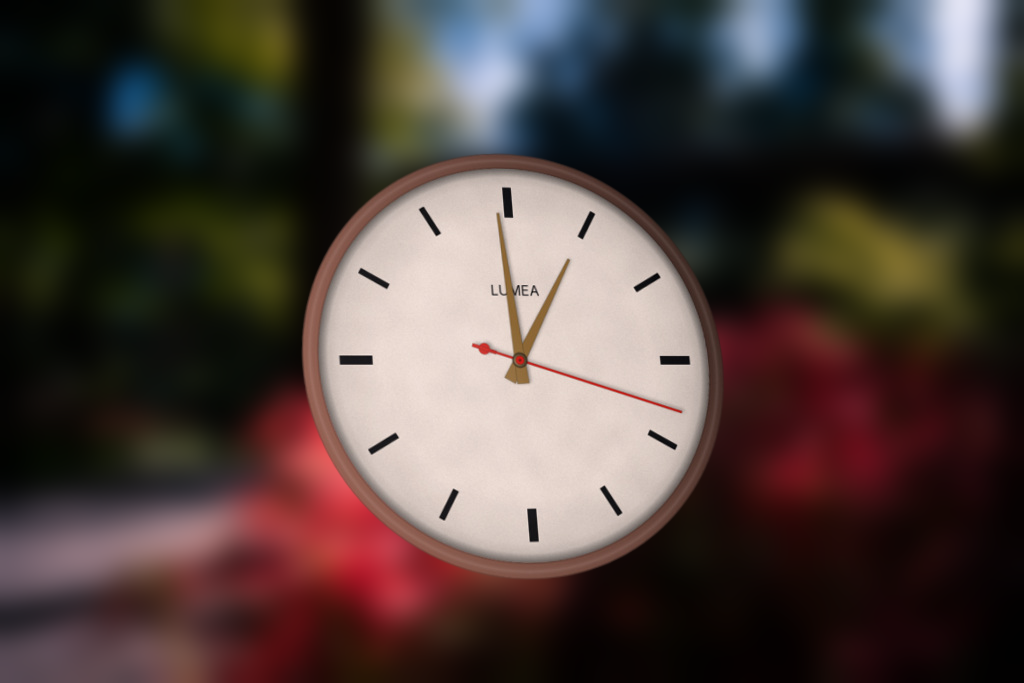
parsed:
12:59:18
